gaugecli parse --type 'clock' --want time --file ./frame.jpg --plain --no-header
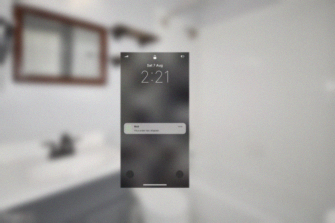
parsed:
2:21
